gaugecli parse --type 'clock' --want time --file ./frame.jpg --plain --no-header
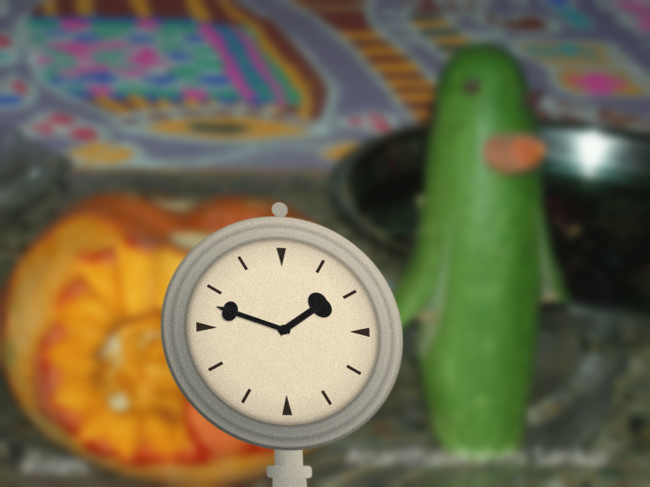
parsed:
1:48
